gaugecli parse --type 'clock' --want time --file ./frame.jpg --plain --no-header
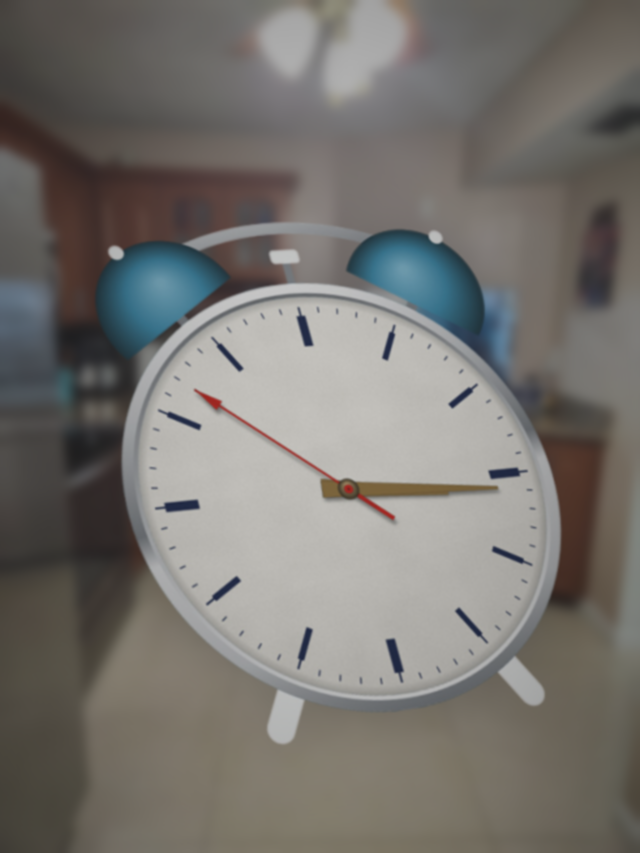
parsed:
3:15:52
